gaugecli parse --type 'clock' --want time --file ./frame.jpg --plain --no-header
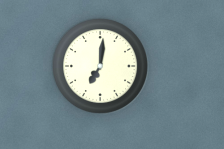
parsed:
7:01
